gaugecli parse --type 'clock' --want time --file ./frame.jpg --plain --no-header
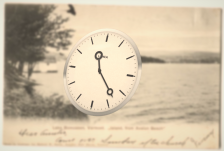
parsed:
11:23
